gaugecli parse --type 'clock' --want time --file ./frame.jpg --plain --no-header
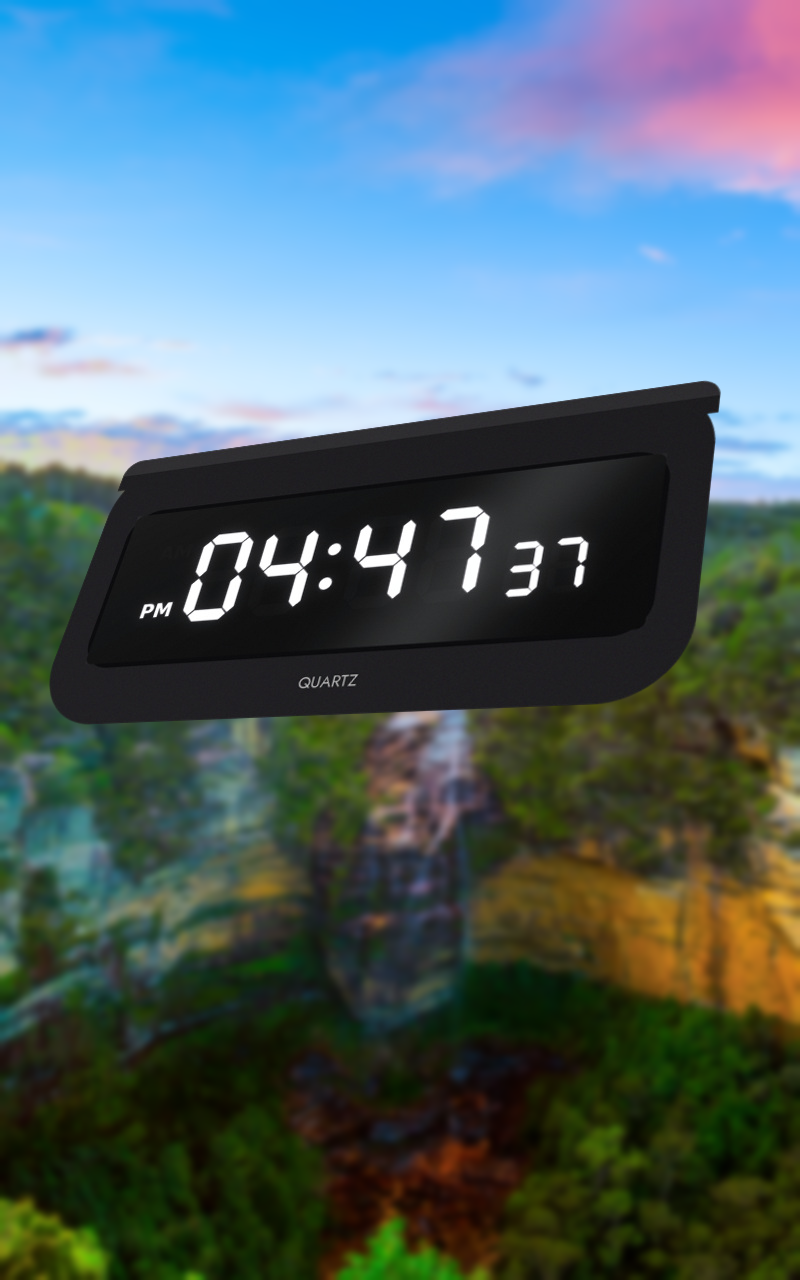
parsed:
4:47:37
